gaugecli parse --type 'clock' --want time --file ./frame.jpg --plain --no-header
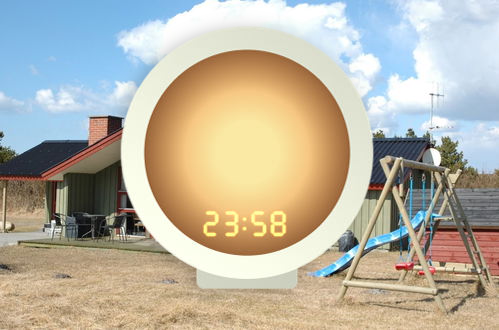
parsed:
23:58
